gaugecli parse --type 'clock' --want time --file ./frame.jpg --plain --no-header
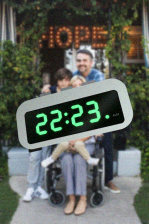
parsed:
22:23
